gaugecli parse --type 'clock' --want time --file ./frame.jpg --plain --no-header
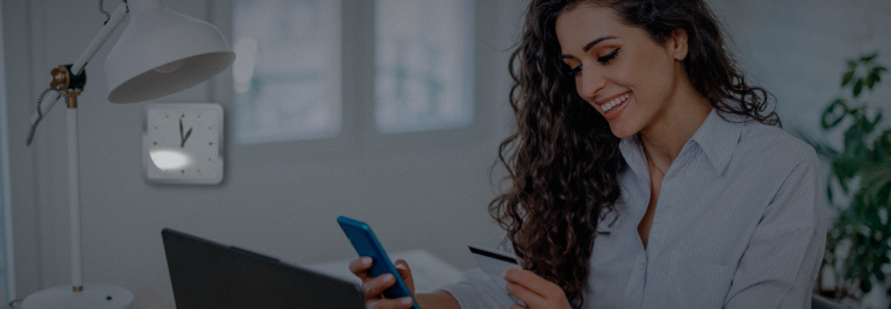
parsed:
12:59
